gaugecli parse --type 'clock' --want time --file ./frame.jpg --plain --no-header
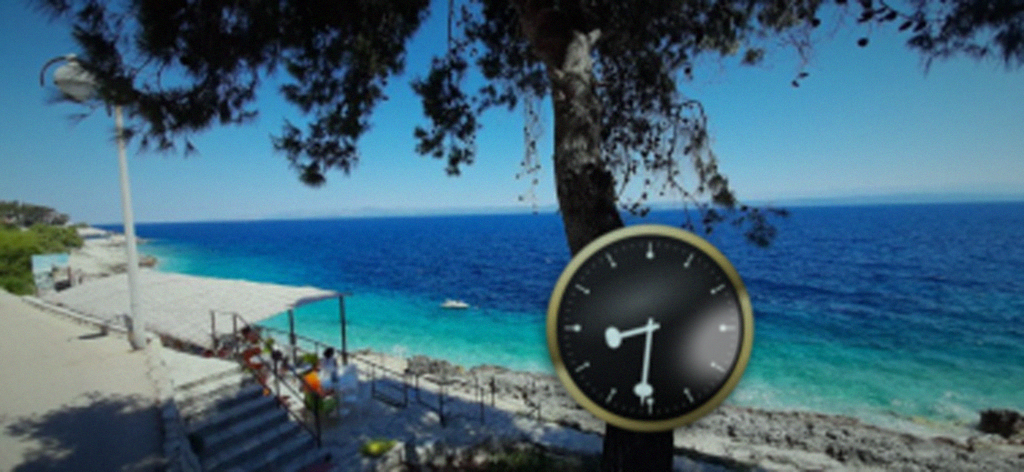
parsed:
8:31
